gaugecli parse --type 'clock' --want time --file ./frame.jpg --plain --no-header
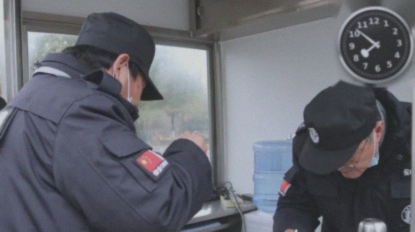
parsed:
7:52
